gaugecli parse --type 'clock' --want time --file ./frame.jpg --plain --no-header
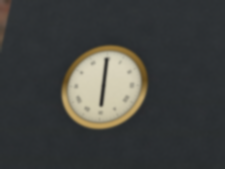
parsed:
6:00
